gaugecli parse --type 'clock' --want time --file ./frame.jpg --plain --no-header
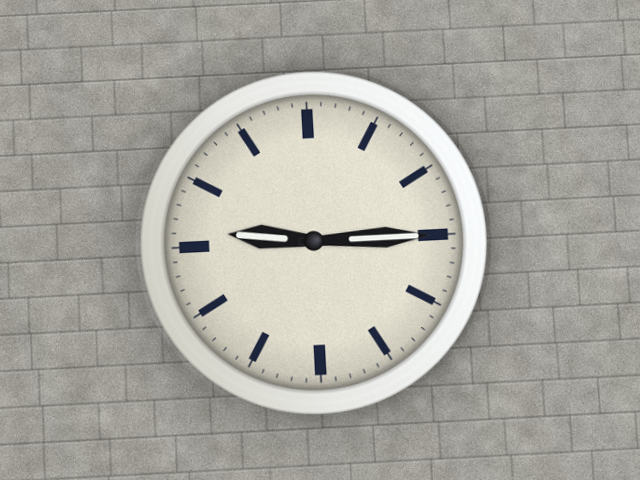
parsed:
9:15
